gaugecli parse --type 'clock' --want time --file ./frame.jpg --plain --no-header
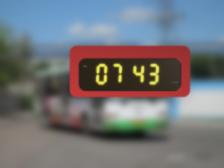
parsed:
7:43
